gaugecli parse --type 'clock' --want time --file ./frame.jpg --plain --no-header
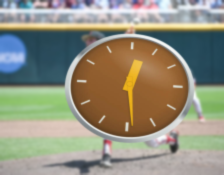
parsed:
12:29
